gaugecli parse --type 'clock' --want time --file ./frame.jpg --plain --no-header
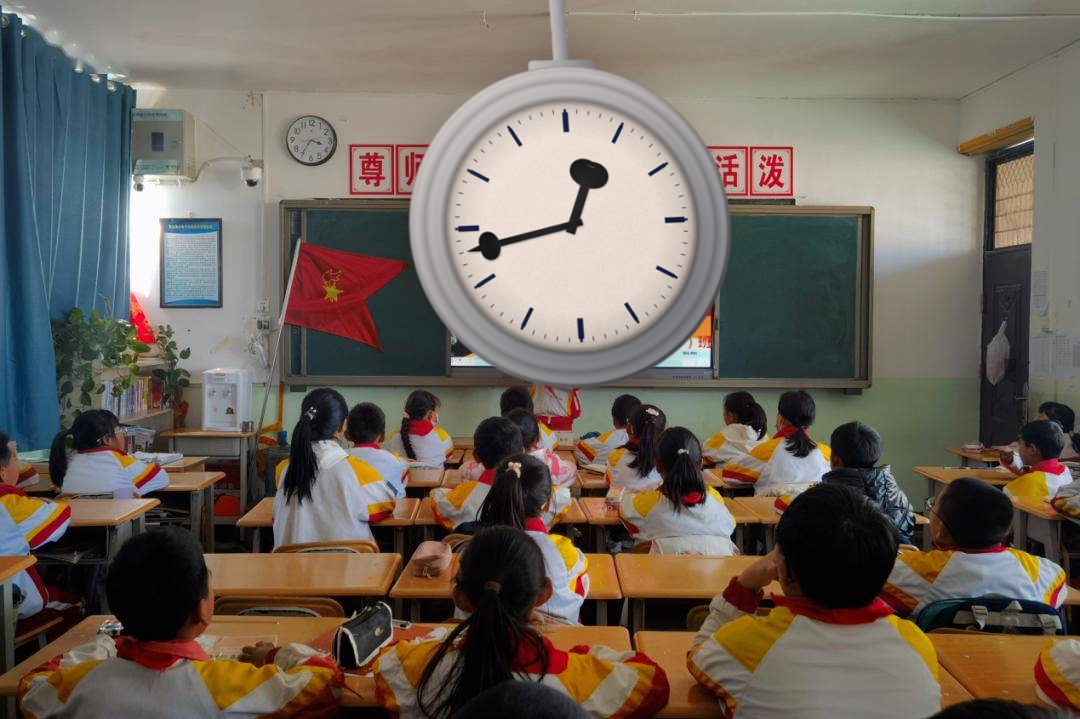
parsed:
12:43
